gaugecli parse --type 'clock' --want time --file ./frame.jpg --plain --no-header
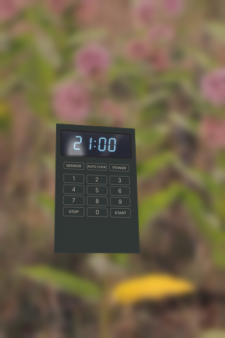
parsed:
21:00
